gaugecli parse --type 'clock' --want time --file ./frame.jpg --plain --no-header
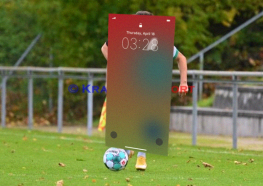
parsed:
3:28
